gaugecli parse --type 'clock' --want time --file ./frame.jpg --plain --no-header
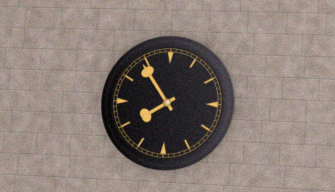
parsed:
7:54
